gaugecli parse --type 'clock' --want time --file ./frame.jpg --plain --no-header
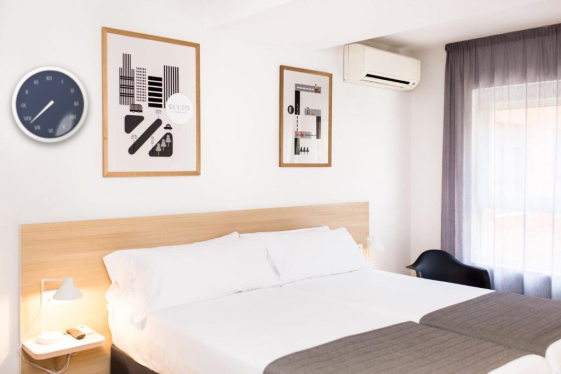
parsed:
7:38
